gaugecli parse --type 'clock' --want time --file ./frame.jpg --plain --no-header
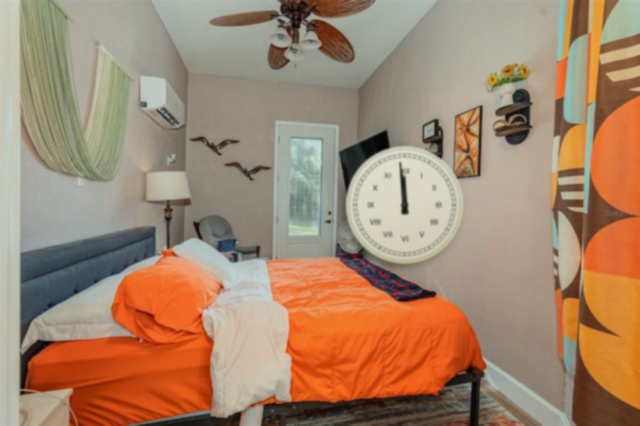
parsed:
11:59
